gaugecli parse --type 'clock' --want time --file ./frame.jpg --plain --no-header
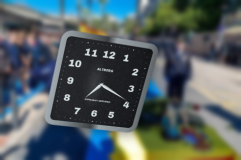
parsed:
7:19
